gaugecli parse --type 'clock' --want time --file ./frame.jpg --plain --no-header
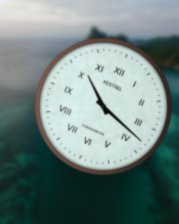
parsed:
10:18
